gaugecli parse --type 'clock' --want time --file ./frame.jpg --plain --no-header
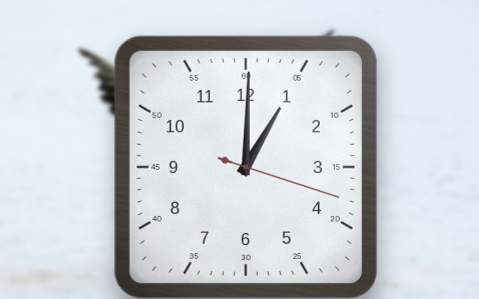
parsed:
1:00:18
